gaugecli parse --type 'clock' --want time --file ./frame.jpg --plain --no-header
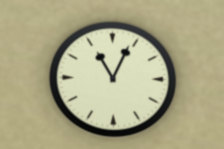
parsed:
11:04
